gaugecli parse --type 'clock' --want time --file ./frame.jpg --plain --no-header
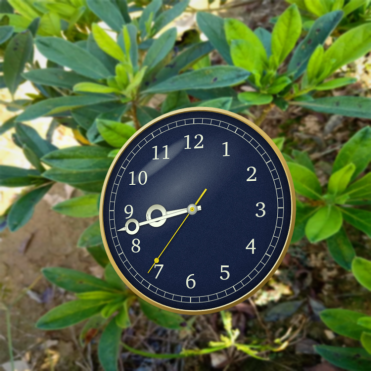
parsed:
8:42:36
